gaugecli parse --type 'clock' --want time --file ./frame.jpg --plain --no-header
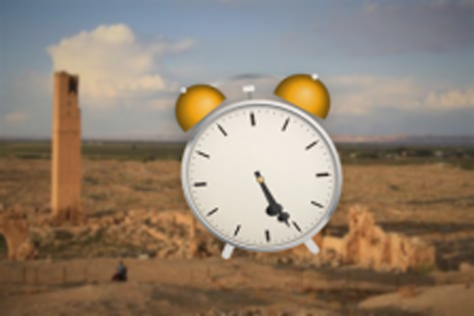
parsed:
5:26
